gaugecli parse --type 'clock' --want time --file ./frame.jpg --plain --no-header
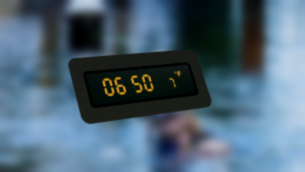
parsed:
6:50
